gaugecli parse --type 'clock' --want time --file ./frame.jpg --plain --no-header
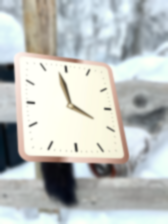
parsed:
3:58
